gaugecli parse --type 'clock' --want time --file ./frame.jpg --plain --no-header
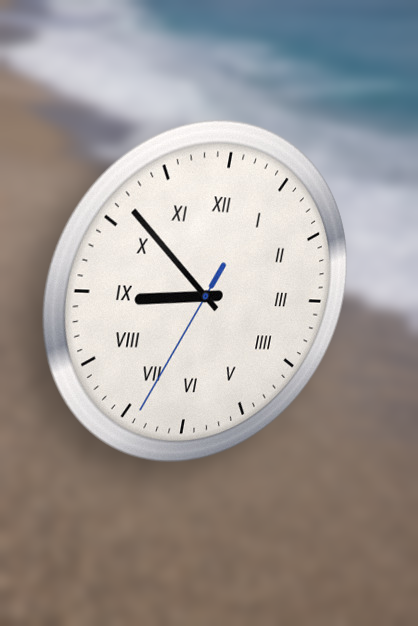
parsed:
8:51:34
